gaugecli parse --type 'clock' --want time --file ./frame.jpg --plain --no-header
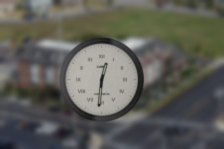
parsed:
12:31
